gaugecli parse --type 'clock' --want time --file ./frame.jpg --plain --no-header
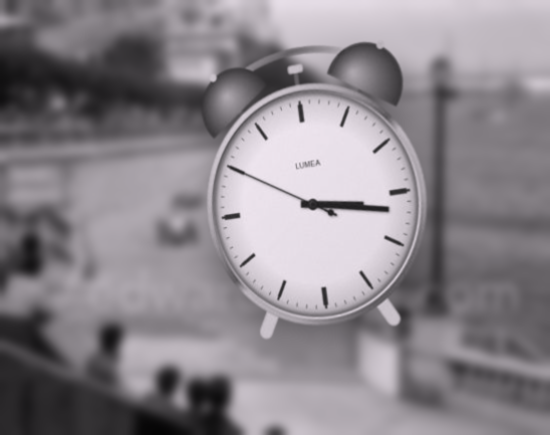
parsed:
3:16:50
